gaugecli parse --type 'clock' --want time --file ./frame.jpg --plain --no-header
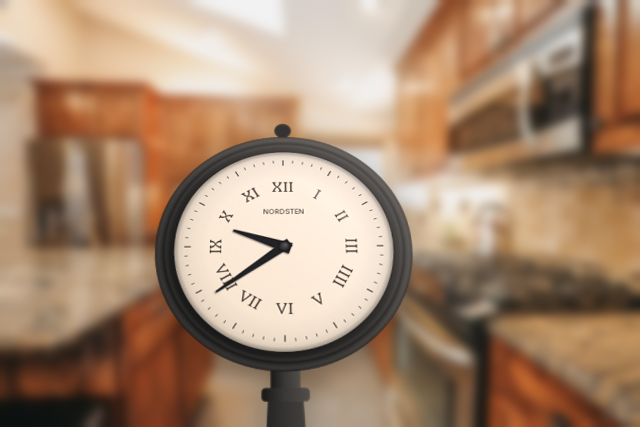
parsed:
9:39
